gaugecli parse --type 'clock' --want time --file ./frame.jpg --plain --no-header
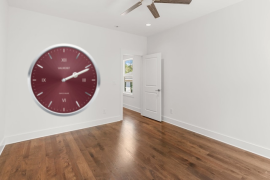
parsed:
2:11
